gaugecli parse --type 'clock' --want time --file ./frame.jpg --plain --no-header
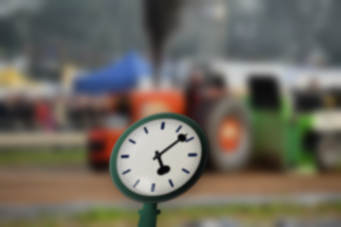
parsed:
5:08
